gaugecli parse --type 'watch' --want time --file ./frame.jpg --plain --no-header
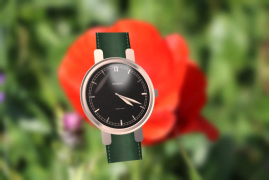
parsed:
4:19
